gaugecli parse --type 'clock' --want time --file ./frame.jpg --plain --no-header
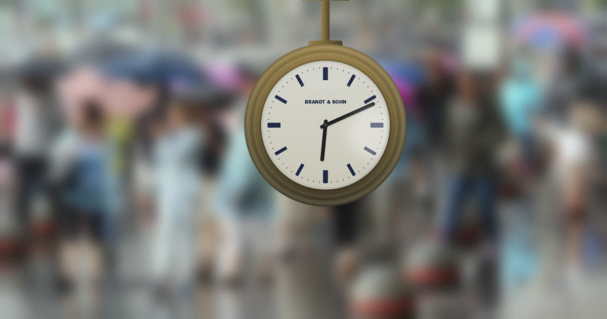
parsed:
6:11
